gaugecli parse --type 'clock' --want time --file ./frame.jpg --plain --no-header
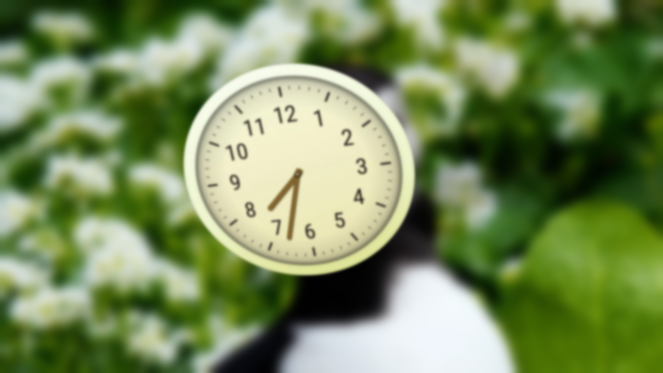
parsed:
7:33
